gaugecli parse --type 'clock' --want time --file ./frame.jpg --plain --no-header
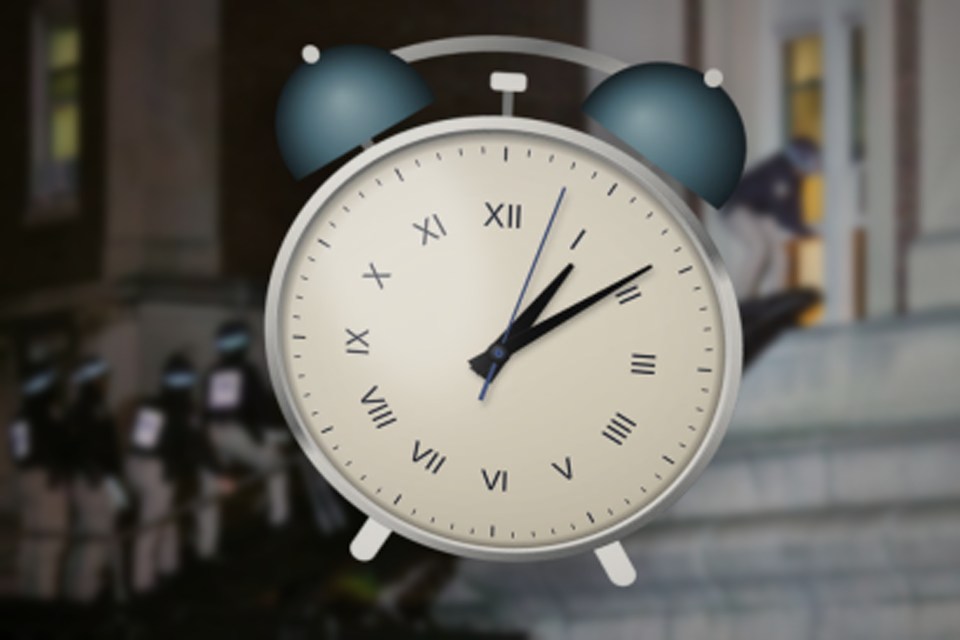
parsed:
1:09:03
